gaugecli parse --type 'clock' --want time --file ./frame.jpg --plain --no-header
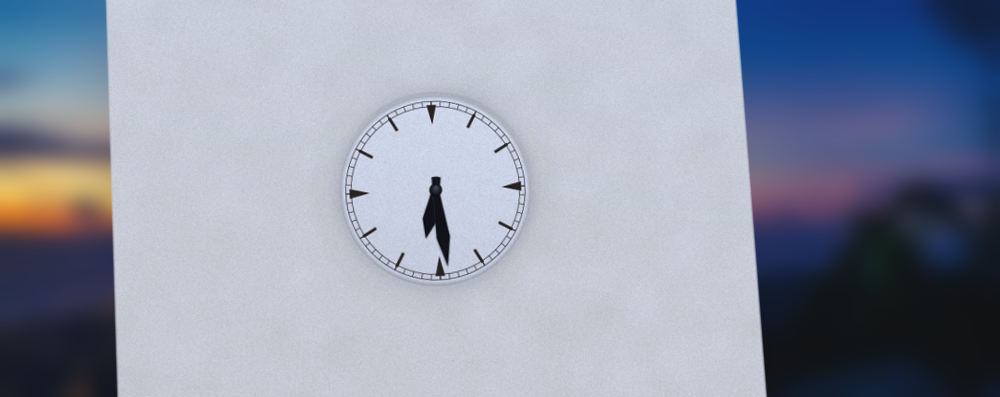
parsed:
6:29
